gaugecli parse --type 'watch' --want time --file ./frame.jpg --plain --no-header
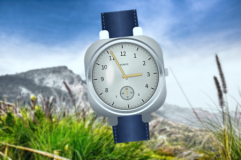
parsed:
2:56
